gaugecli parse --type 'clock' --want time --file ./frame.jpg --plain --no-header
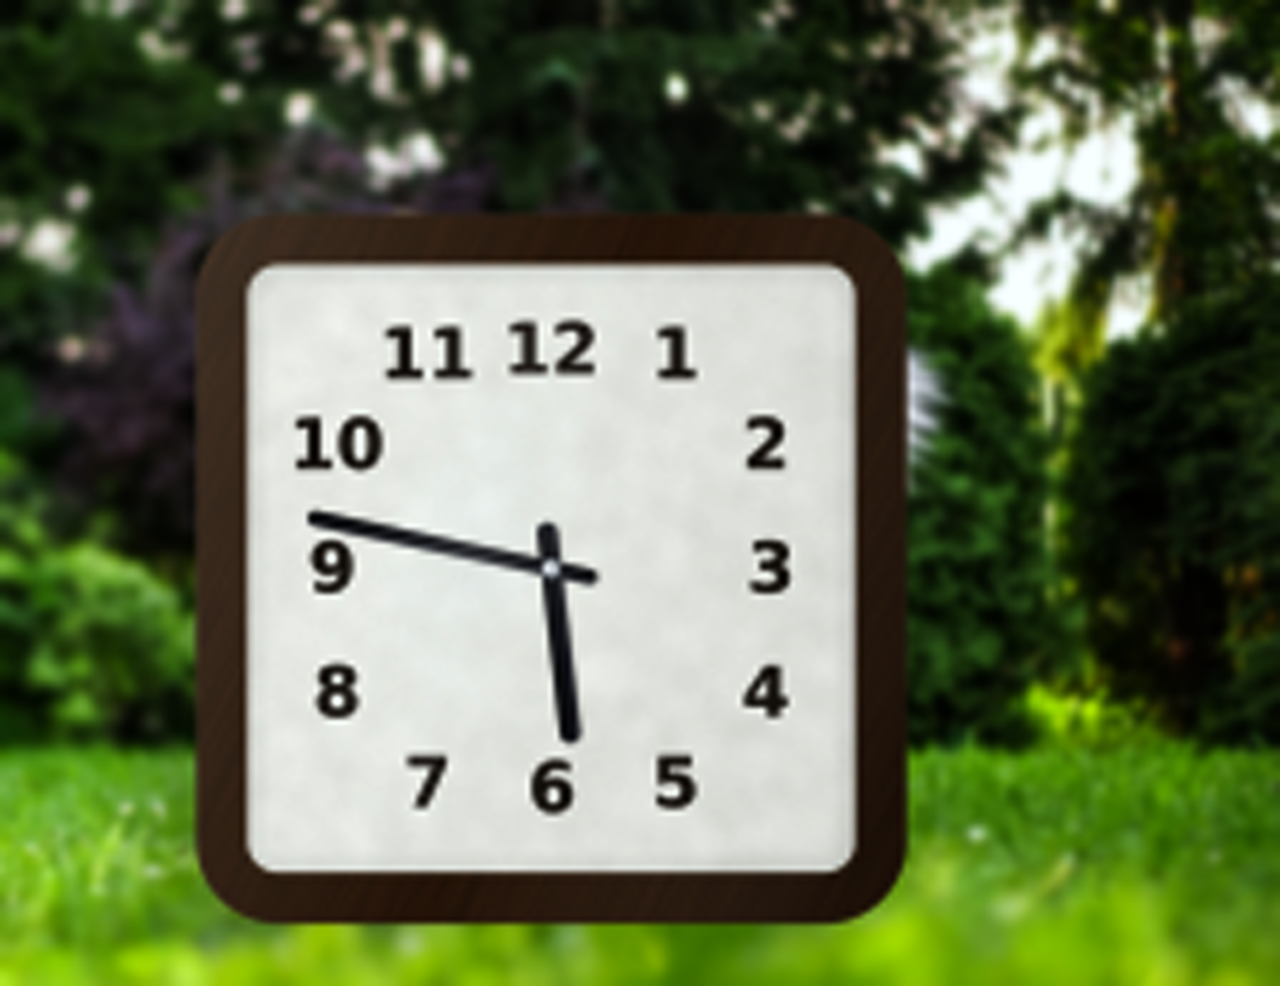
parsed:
5:47
